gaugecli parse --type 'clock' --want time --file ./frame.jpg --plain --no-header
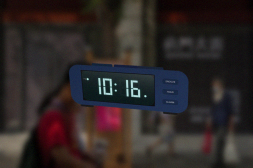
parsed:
10:16
